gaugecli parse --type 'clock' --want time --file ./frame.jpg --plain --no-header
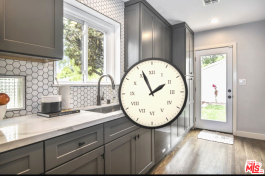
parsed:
1:56
